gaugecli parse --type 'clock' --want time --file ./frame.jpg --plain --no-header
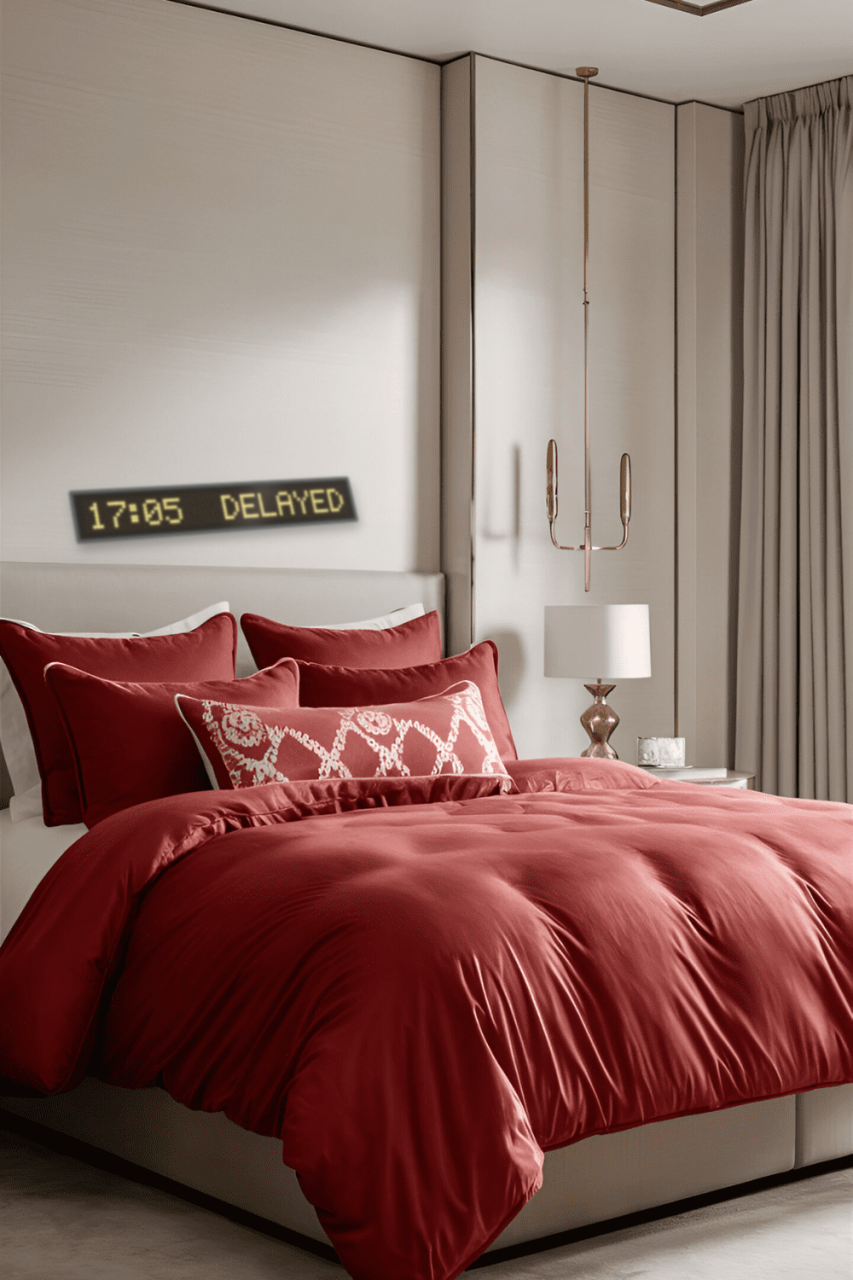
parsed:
17:05
